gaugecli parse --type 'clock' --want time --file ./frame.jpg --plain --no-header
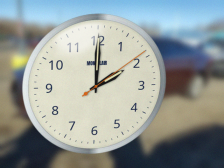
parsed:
2:00:09
